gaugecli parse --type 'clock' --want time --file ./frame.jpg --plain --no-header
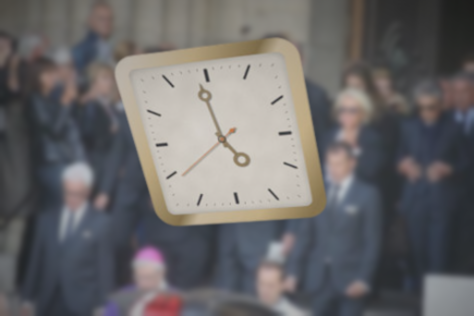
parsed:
4:58:39
